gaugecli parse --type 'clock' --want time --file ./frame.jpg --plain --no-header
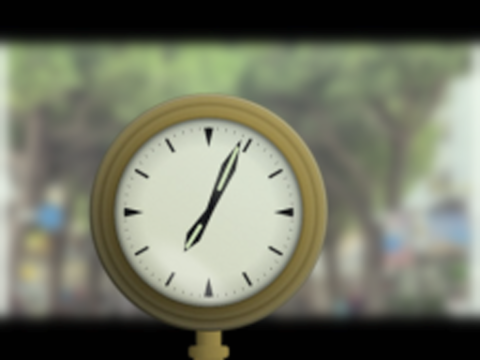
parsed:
7:04
